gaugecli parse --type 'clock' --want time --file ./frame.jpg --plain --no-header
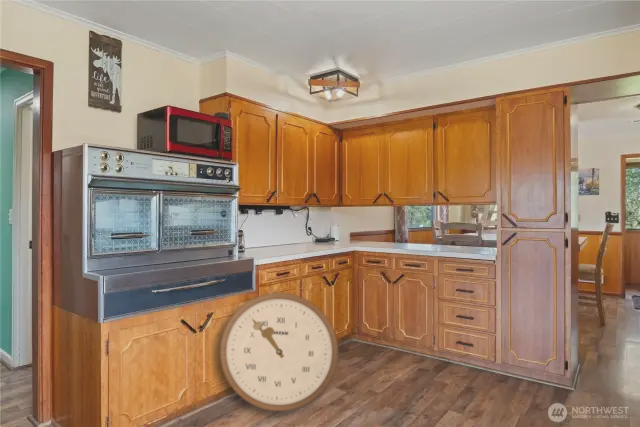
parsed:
10:53
